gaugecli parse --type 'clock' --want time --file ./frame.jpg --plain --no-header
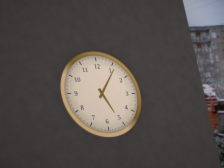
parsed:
5:06
